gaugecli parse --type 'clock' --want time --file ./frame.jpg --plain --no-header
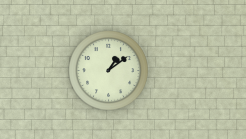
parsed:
1:09
